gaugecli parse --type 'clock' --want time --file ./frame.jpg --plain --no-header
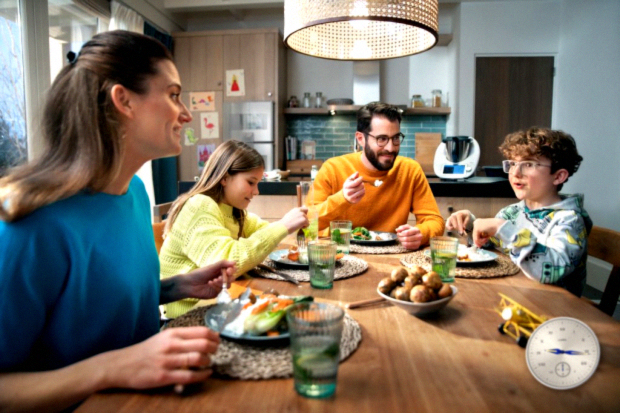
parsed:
9:16
